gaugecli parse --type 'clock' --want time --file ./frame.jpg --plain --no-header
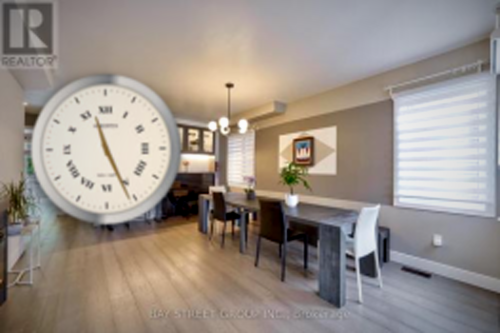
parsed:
11:26
